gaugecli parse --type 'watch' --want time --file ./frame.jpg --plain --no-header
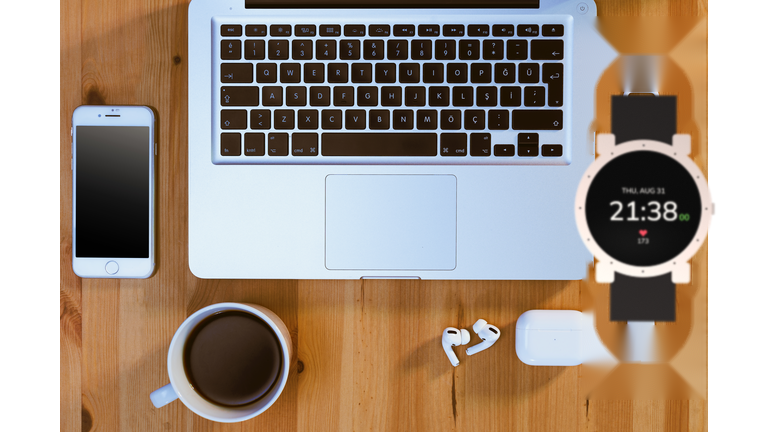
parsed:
21:38
